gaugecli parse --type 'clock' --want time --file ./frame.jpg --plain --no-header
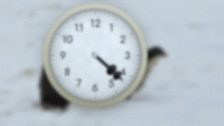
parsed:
4:22
